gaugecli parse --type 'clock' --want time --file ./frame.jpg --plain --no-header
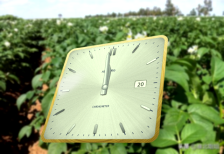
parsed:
11:59
